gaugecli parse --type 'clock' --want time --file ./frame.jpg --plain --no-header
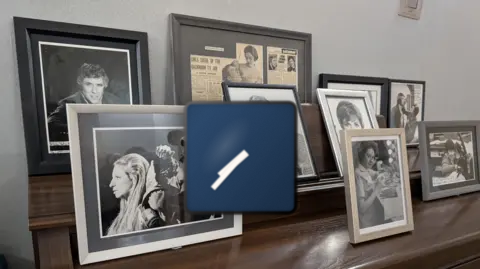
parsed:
7:37
